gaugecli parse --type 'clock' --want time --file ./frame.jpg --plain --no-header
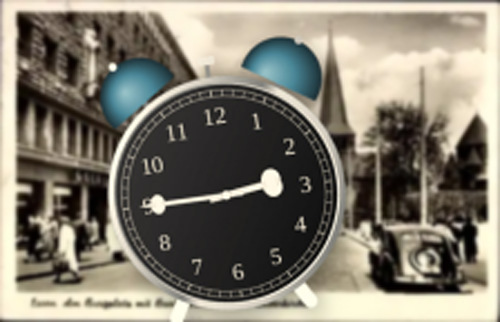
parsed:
2:45
